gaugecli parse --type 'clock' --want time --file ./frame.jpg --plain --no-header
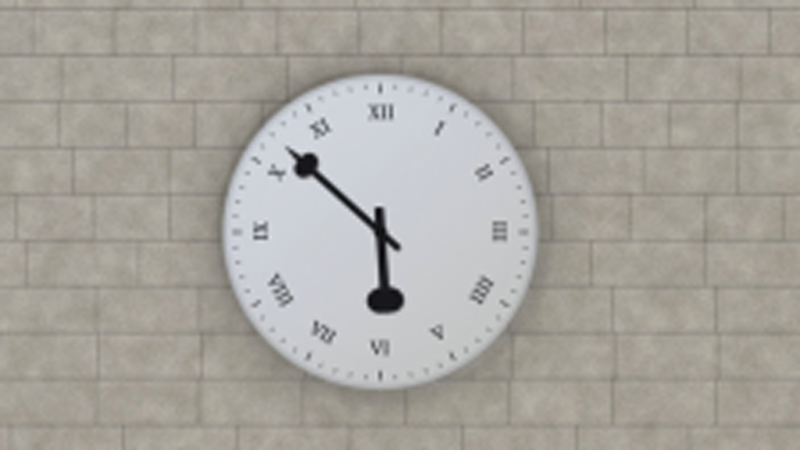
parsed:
5:52
